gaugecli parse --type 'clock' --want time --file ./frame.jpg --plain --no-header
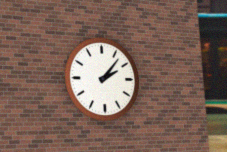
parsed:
2:07
